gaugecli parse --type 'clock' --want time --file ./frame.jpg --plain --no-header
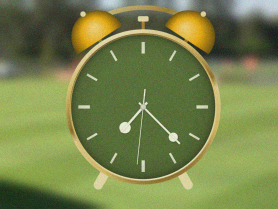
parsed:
7:22:31
